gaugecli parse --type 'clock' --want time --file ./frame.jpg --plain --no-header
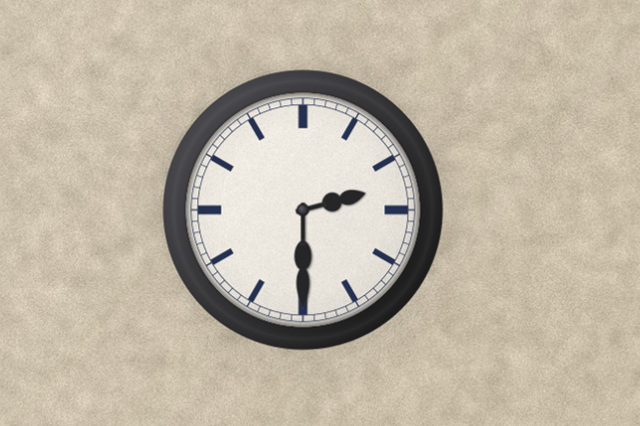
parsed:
2:30
